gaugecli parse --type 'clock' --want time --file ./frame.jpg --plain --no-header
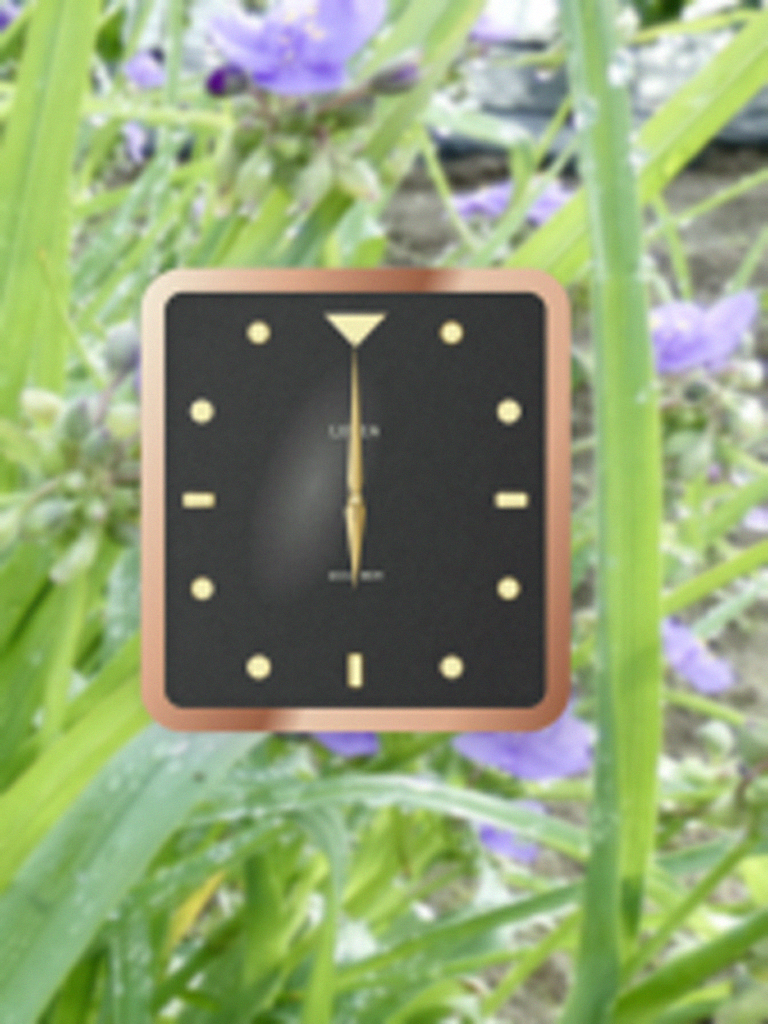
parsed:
6:00
